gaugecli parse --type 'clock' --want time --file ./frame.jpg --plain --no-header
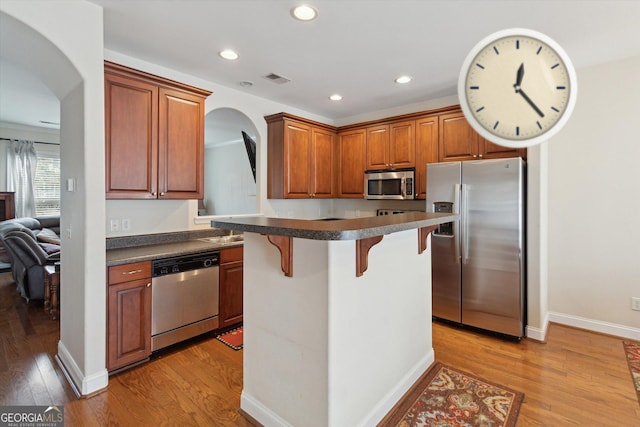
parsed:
12:23
